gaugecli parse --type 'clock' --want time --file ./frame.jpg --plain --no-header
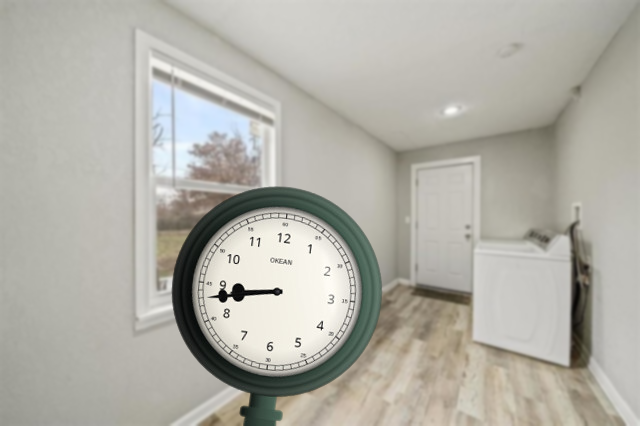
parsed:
8:43
